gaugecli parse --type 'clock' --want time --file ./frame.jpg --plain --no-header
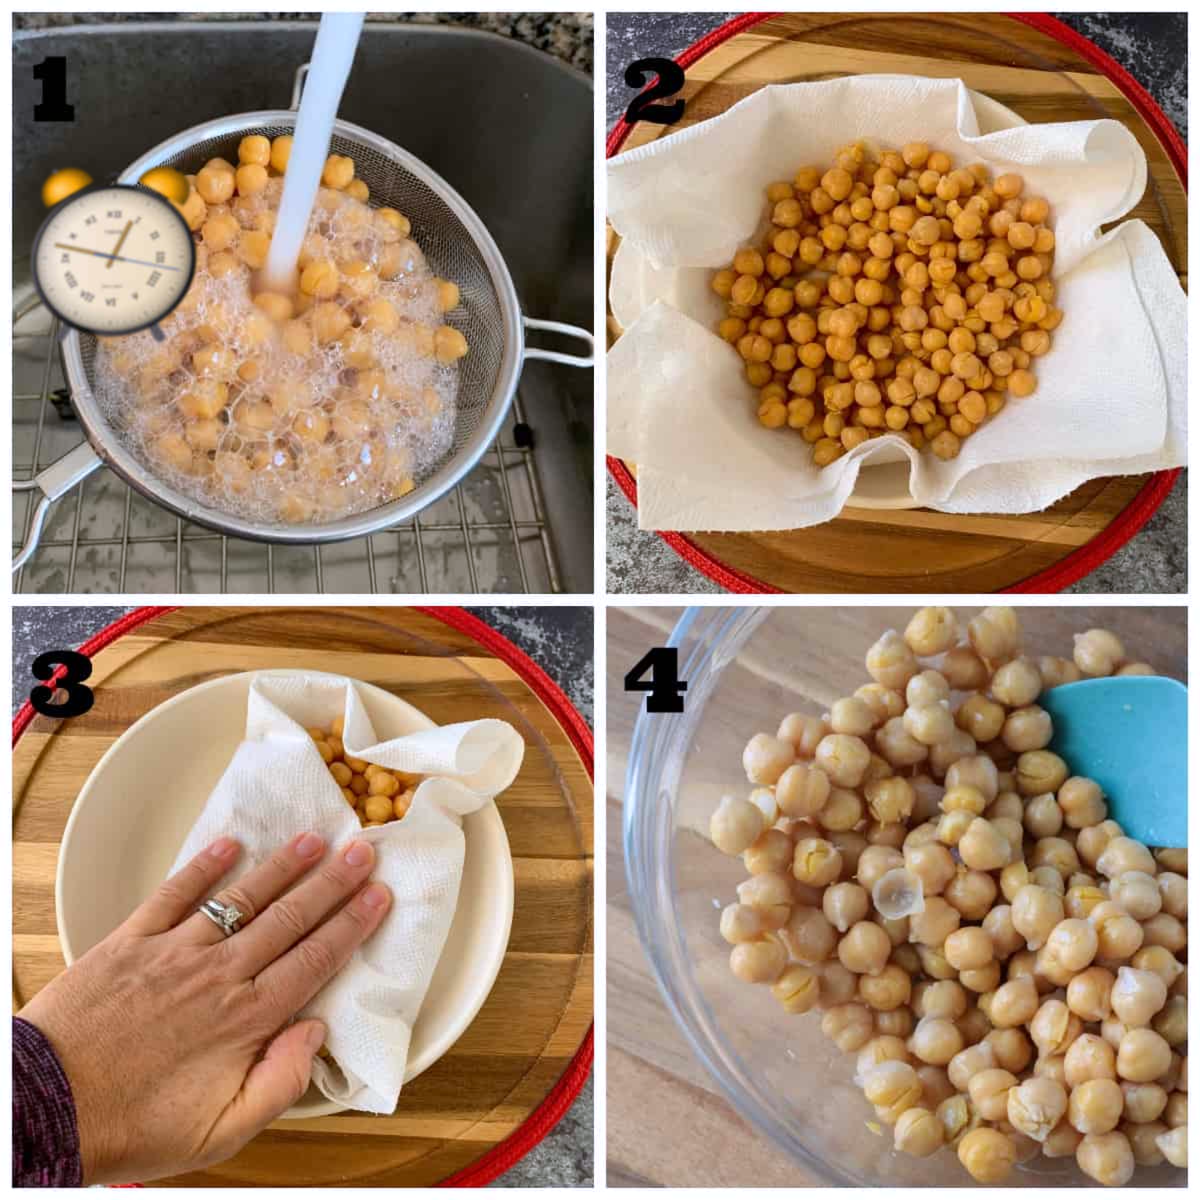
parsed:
12:47:17
